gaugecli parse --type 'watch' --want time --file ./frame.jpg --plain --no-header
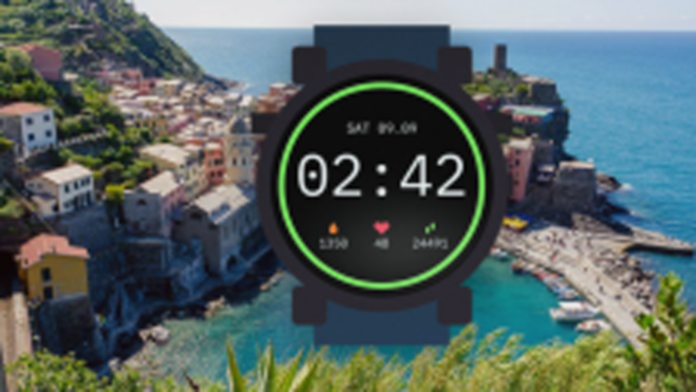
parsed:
2:42
